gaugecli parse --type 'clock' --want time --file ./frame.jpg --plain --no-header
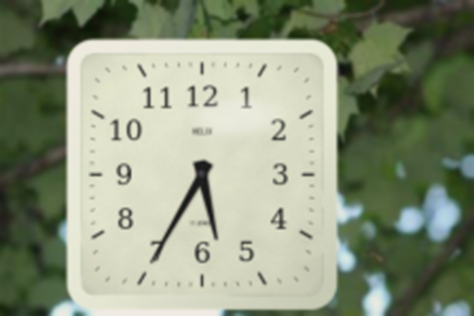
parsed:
5:35
